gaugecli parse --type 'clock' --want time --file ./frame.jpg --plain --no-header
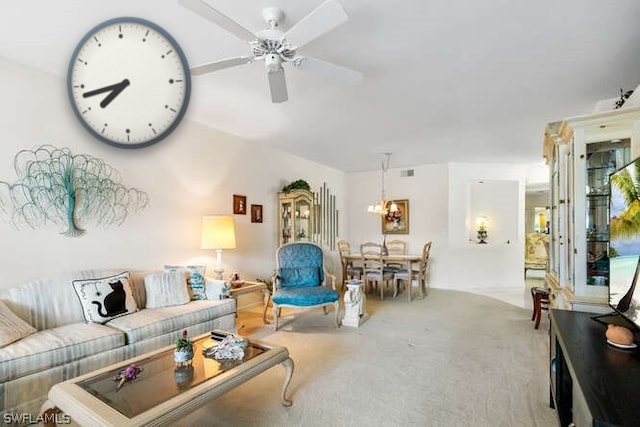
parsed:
7:43
